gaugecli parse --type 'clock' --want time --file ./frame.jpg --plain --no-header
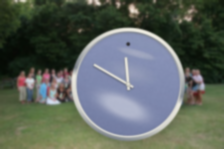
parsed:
11:50
